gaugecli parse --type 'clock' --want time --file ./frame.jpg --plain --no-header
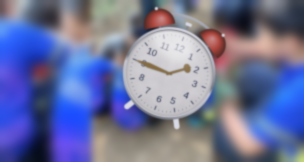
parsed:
1:45
